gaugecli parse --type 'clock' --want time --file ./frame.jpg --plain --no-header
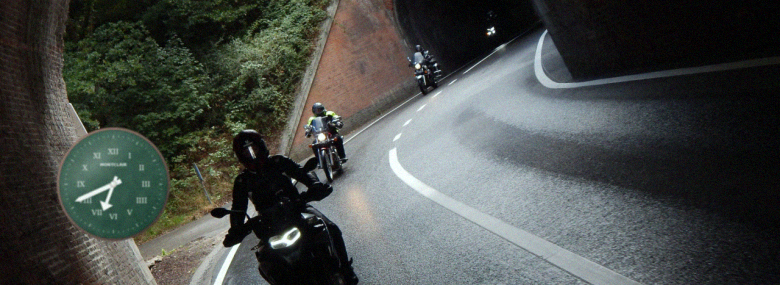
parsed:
6:41
